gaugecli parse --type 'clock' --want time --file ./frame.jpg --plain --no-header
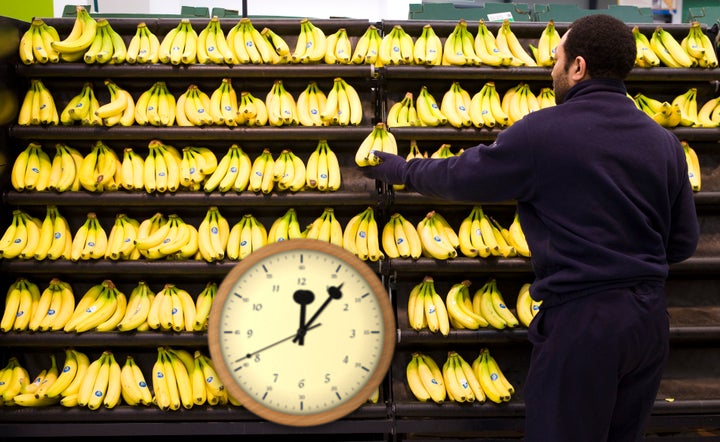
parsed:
12:06:41
